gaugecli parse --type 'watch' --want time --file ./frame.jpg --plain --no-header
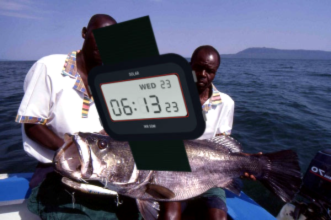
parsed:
6:13:23
